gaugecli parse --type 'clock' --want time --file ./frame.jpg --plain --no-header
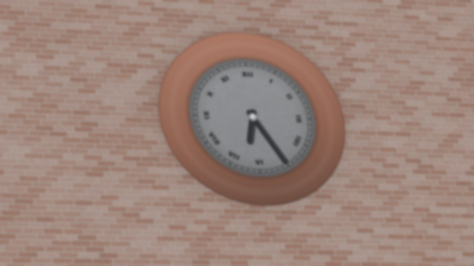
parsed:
6:25
